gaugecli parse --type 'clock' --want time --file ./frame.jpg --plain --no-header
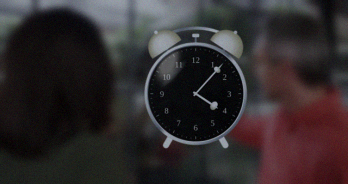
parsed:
4:07
